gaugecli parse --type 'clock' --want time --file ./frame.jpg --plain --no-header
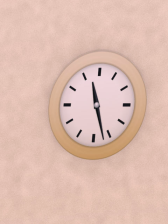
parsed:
11:27
